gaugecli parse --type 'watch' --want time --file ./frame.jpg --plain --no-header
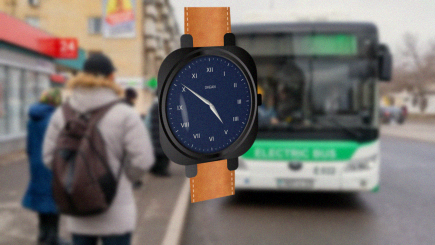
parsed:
4:51
